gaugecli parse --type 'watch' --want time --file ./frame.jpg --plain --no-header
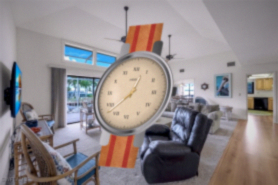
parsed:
12:38
